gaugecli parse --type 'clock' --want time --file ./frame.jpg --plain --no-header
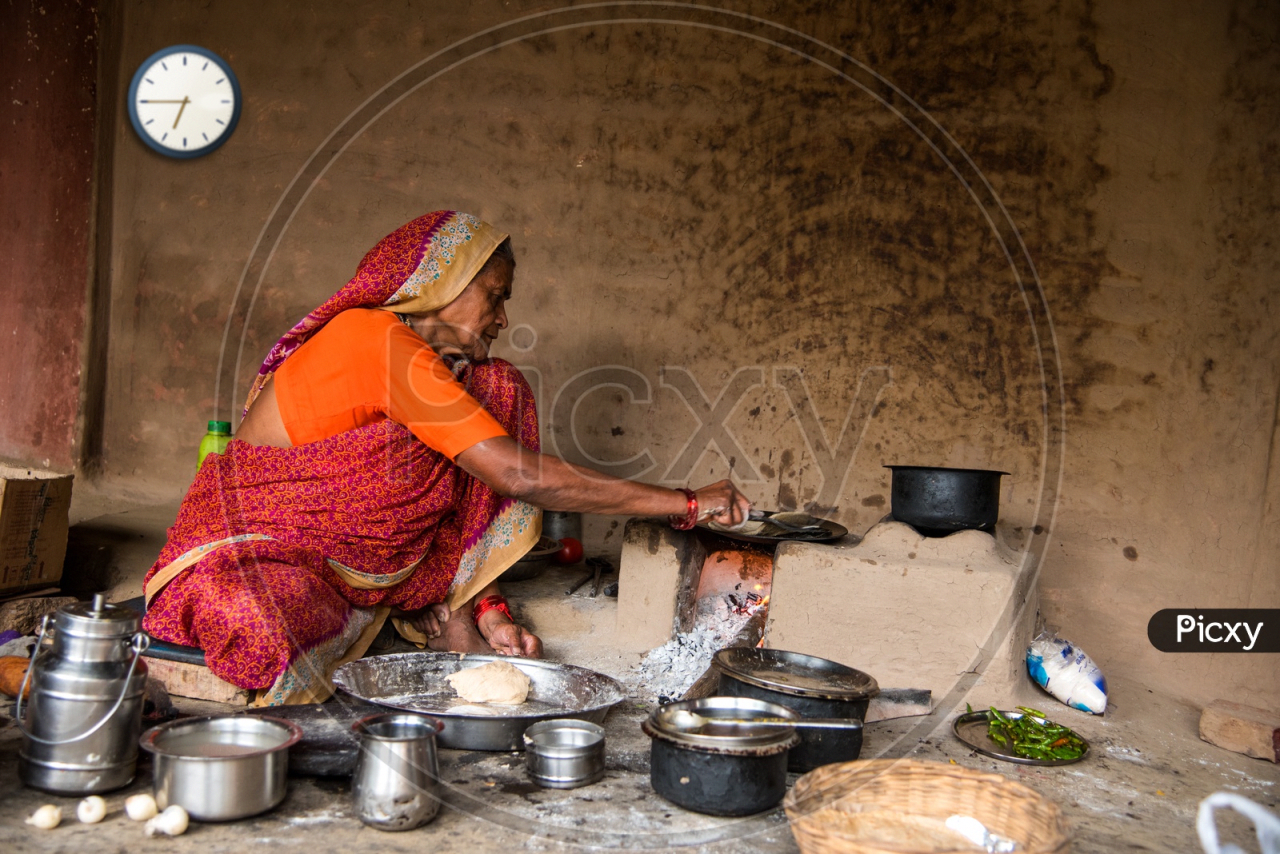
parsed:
6:45
